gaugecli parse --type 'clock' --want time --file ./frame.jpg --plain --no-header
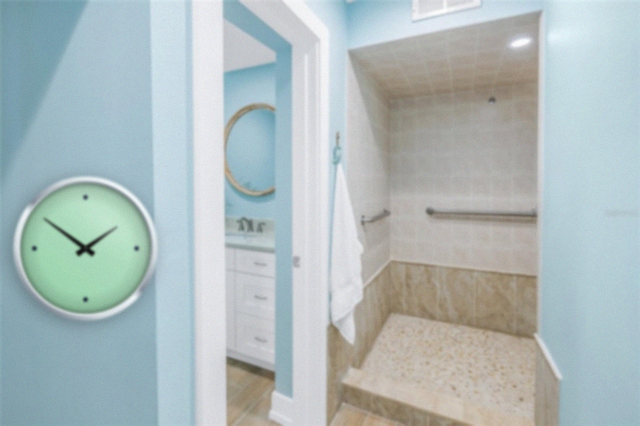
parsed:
1:51
